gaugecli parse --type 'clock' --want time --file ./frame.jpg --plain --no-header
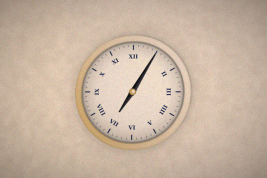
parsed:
7:05
